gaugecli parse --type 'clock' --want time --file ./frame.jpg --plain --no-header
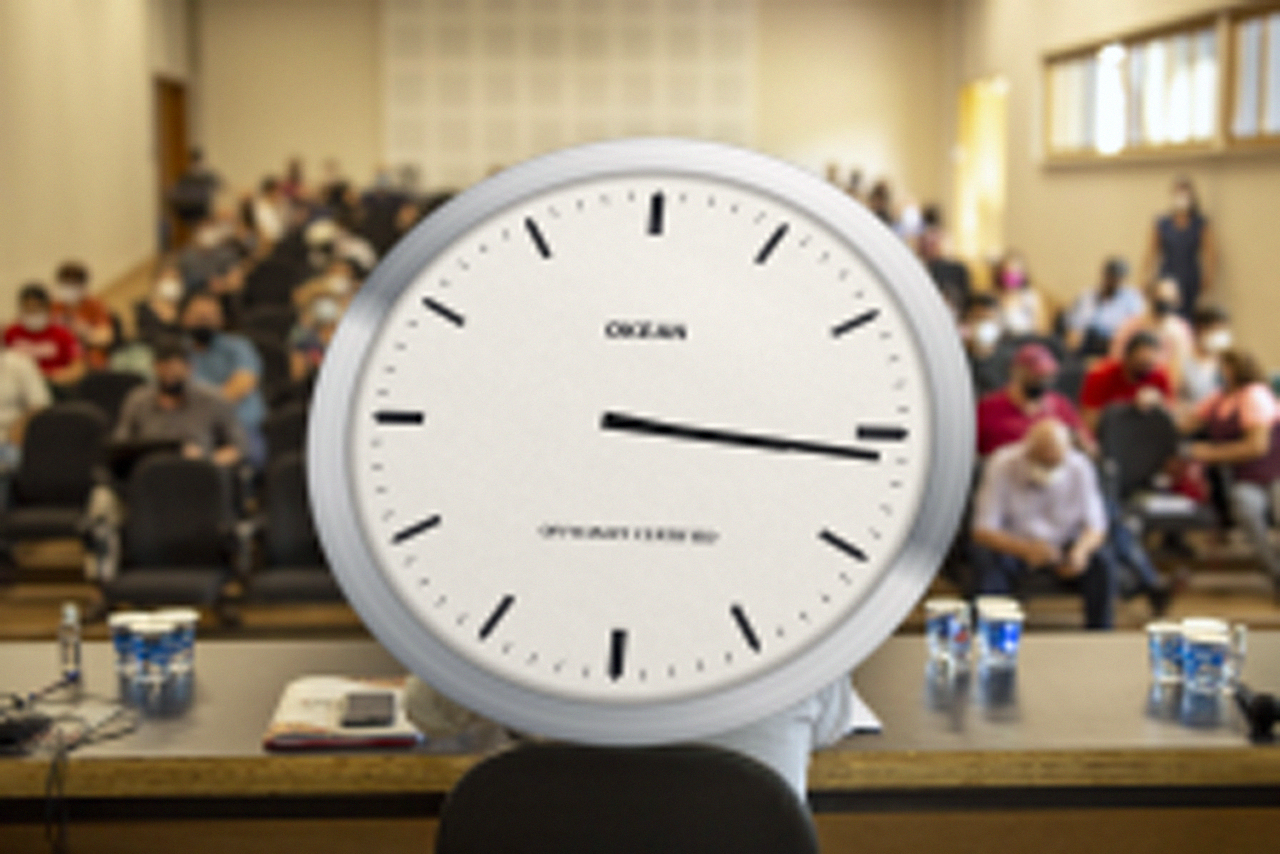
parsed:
3:16
